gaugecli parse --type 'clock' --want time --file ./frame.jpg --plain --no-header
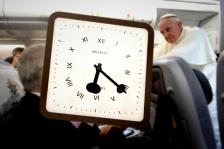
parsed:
6:21
